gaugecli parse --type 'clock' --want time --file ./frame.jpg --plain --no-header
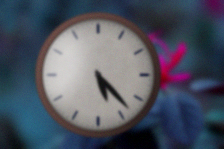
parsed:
5:23
